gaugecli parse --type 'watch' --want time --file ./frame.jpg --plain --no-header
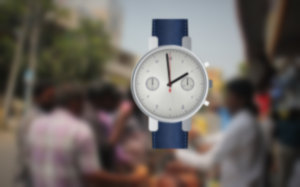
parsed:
1:59
